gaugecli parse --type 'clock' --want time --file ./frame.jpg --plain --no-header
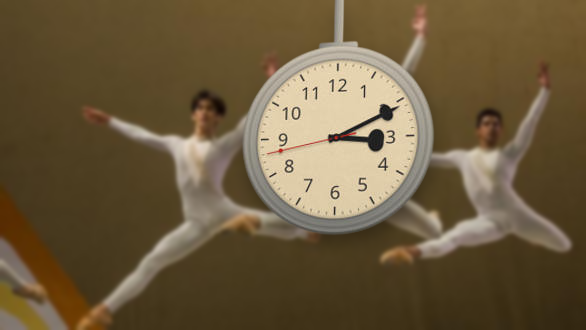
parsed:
3:10:43
